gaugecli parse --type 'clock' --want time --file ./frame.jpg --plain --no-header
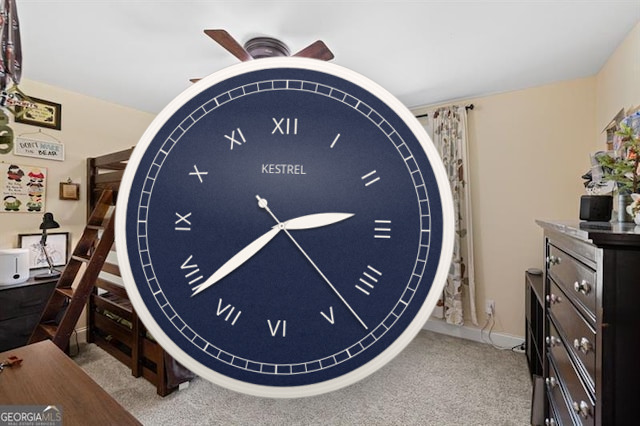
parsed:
2:38:23
